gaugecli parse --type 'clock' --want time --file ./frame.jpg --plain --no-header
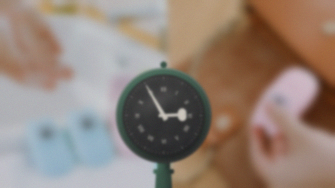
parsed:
2:55
